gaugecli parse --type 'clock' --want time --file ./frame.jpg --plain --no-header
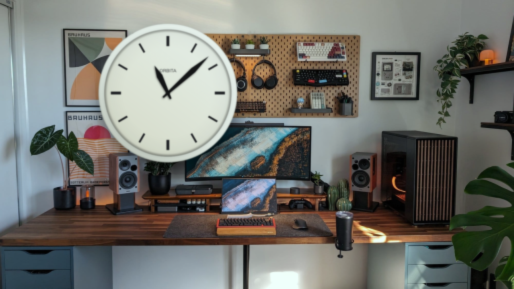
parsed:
11:08
